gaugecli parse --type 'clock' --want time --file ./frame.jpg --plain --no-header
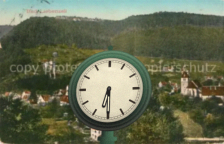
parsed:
6:30
